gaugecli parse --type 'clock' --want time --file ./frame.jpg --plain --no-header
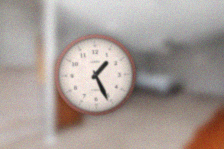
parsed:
1:26
